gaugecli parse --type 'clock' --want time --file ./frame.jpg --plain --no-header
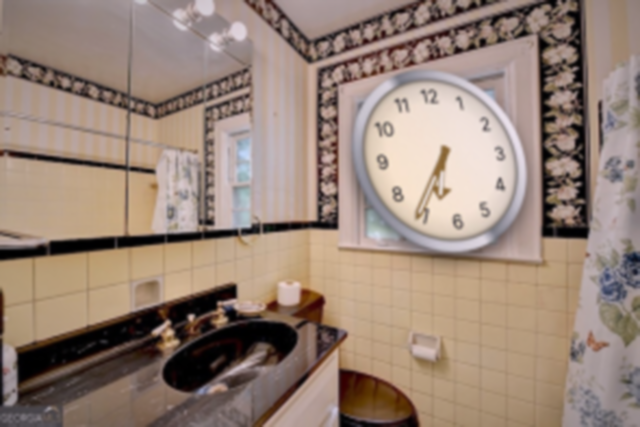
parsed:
6:36
